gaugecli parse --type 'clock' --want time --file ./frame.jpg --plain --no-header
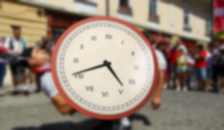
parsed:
4:41
